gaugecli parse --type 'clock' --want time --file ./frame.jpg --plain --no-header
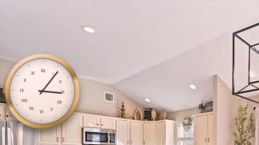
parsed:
3:06
